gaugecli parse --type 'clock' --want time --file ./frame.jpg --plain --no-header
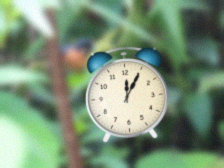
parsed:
12:05
